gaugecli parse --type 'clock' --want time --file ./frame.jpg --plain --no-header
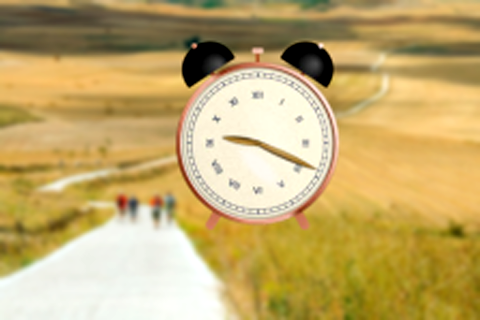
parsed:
9:19
